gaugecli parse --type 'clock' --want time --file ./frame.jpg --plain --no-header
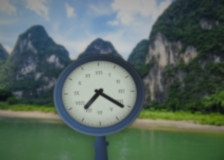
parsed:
7:21
